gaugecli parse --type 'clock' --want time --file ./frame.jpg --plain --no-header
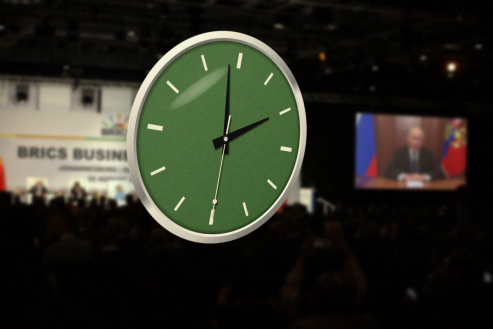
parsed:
1:58:30
